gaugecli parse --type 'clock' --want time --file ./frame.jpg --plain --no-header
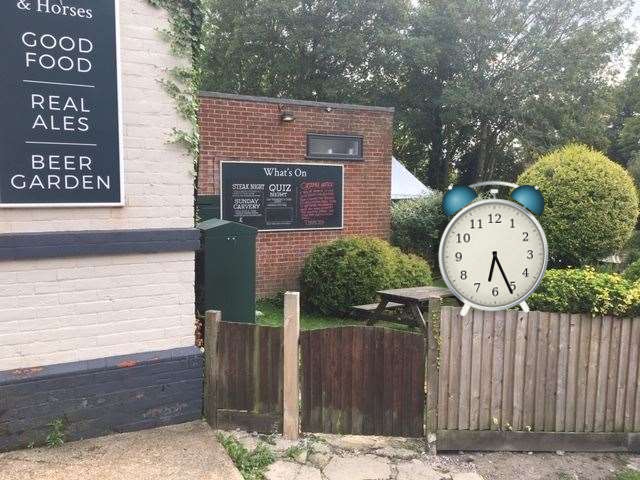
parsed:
6:26
